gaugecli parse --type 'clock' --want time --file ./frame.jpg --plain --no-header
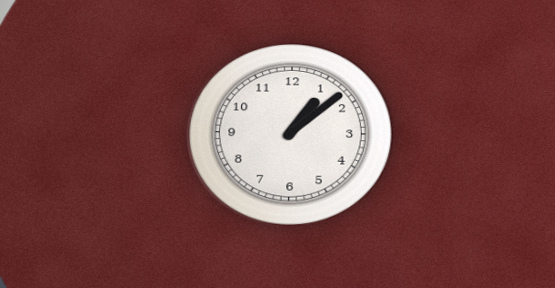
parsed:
1:08
